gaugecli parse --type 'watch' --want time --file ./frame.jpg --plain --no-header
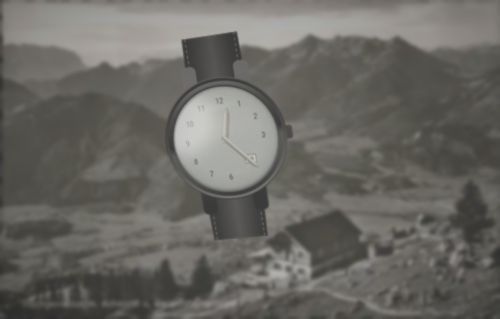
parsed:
12:23
